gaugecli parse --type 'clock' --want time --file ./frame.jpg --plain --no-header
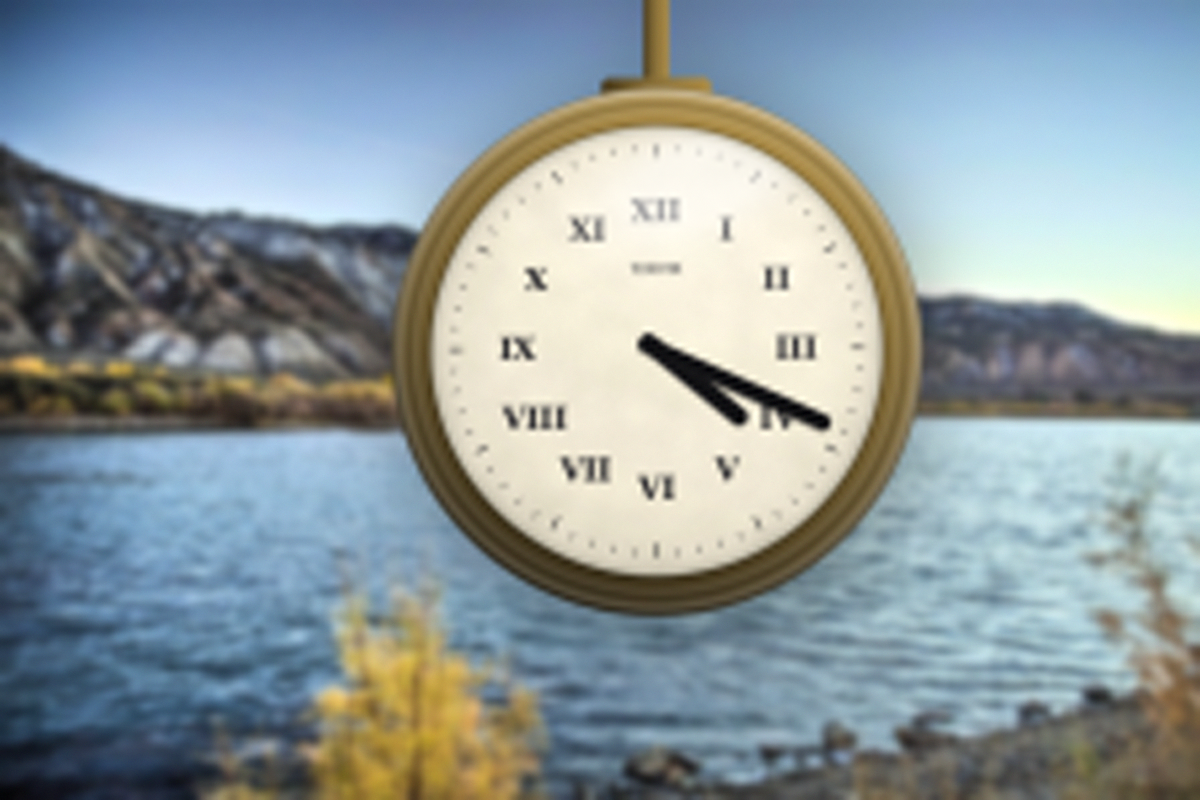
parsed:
4:19
